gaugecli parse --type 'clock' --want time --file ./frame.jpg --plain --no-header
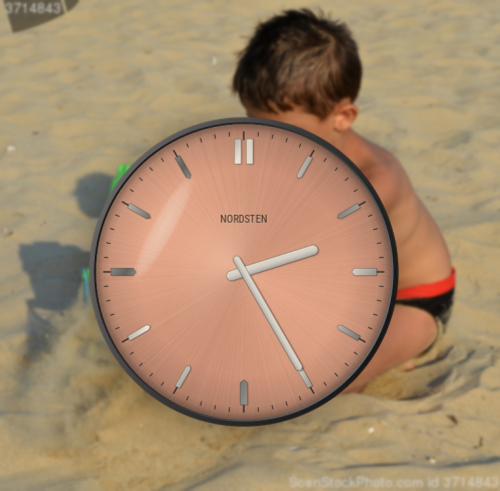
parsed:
2:25
